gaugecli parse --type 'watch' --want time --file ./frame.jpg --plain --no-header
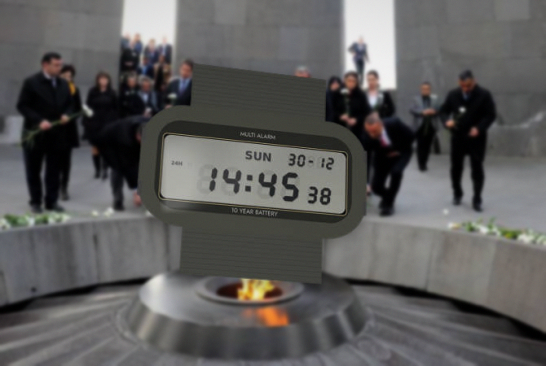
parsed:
14:45:38
